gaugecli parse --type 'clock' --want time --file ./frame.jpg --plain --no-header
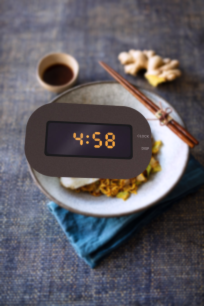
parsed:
4:58
